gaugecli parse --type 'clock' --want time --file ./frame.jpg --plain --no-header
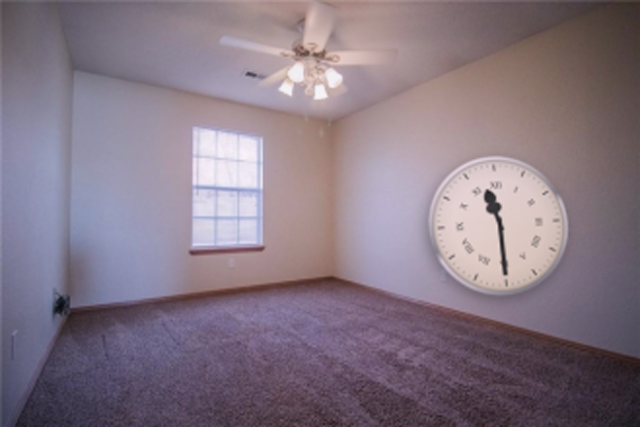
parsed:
11:30
